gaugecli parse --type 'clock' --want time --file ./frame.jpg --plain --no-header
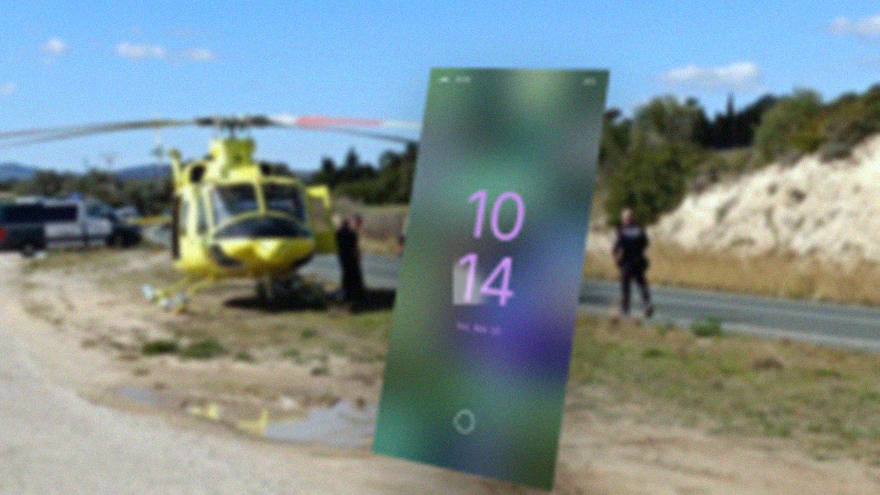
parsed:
10:14
